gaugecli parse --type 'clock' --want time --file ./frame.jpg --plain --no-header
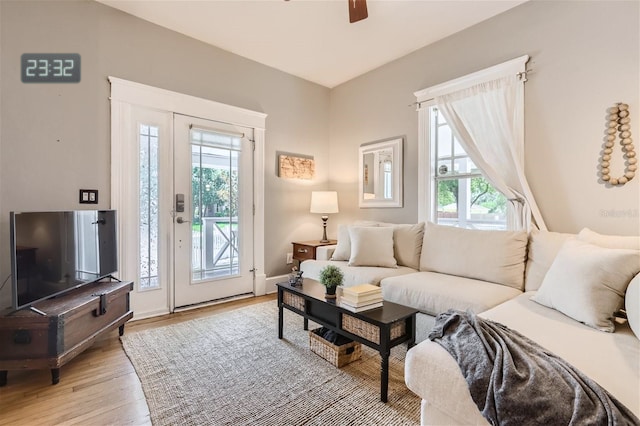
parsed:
23:32
